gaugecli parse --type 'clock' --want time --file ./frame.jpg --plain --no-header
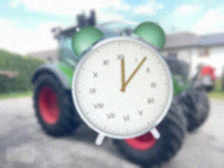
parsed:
12:07
